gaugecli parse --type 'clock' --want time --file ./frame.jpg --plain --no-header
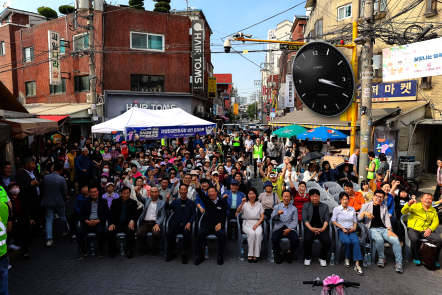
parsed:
3:18
